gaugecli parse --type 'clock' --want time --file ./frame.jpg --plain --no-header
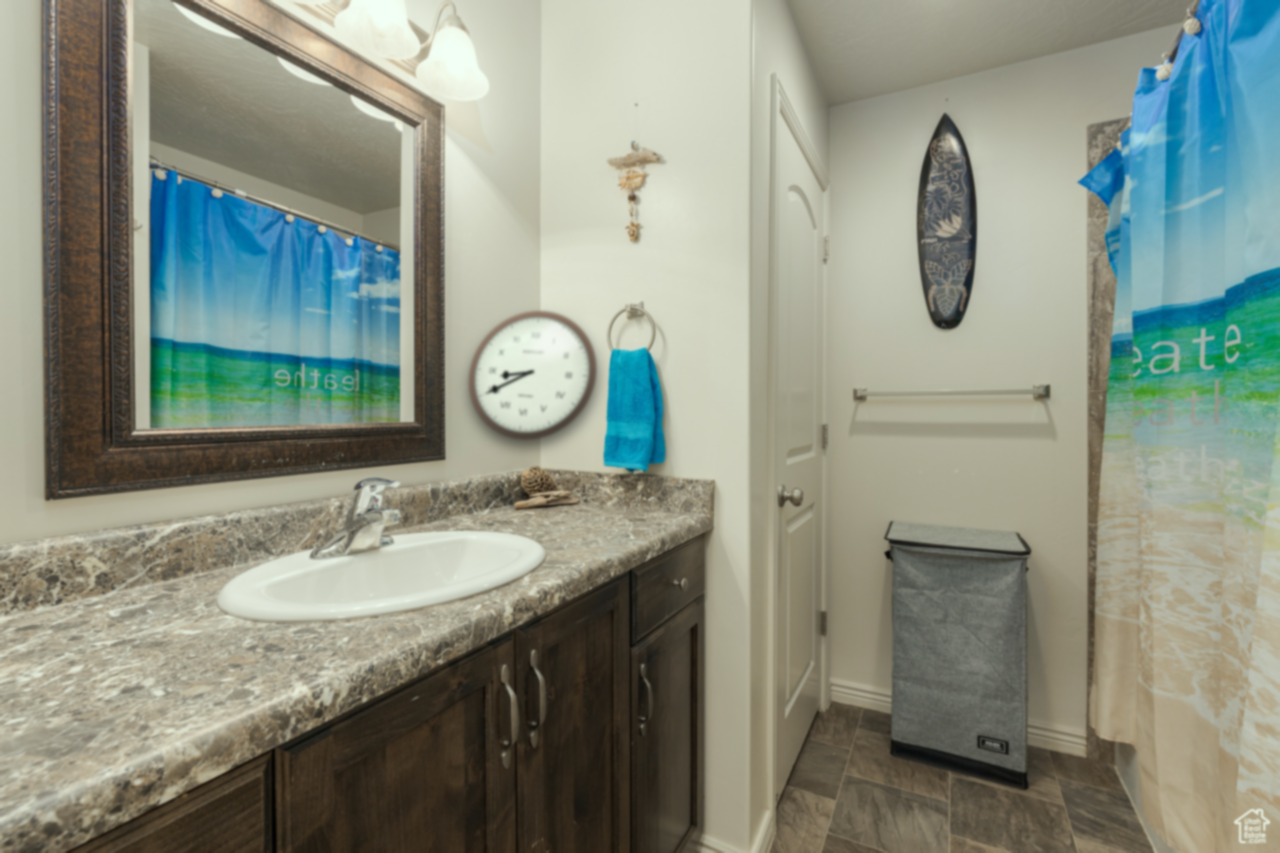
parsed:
8:40
